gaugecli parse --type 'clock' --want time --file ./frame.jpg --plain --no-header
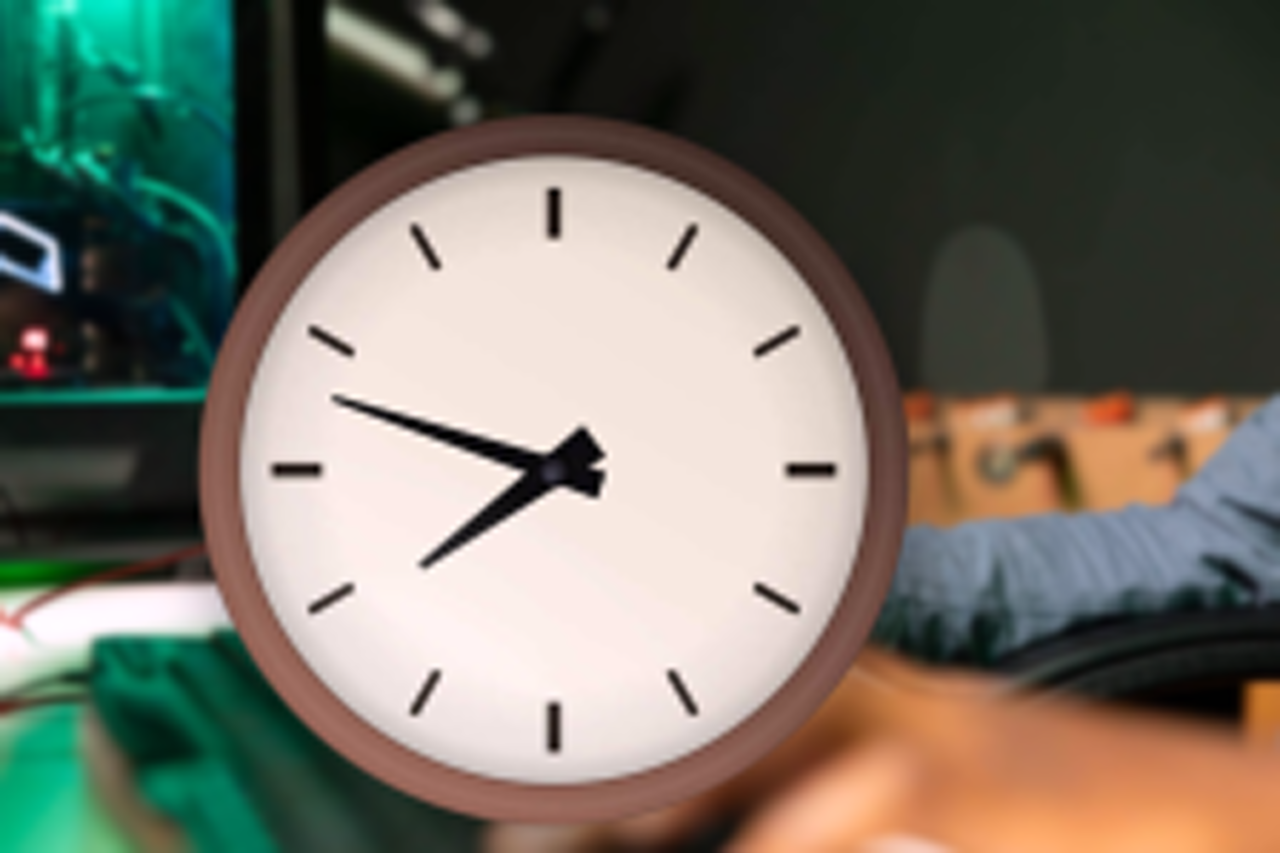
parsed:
7:48
